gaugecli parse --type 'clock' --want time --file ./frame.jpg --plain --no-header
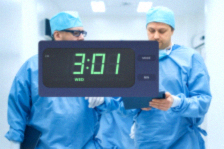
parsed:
3:01
